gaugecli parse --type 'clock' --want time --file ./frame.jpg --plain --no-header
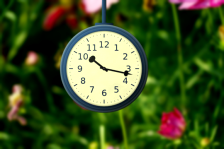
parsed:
10:17
